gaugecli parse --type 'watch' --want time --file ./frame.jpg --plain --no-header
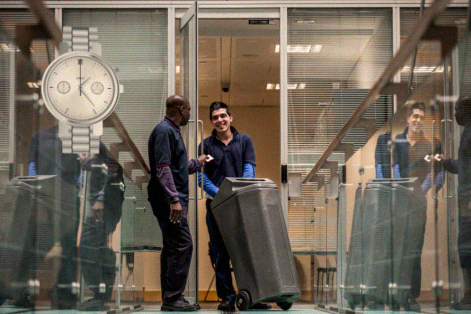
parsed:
1:24
